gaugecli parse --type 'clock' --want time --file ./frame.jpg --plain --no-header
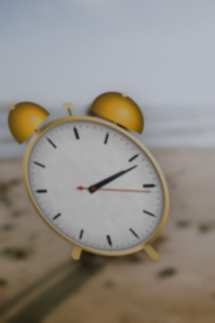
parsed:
2:11:16
